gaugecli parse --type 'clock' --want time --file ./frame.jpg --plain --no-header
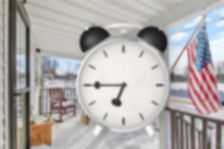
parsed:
6:45
